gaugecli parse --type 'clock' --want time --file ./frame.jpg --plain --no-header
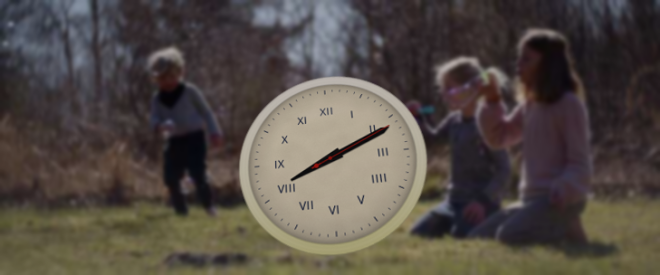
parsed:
8:11:11
